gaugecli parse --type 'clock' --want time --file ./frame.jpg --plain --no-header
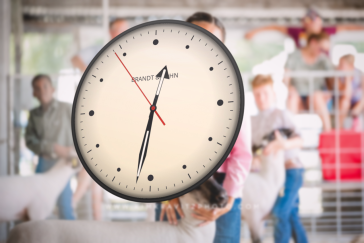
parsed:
12:31:54
